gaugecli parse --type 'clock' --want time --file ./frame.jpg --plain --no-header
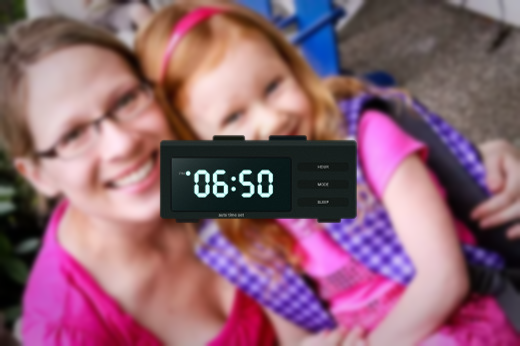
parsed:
6:50
